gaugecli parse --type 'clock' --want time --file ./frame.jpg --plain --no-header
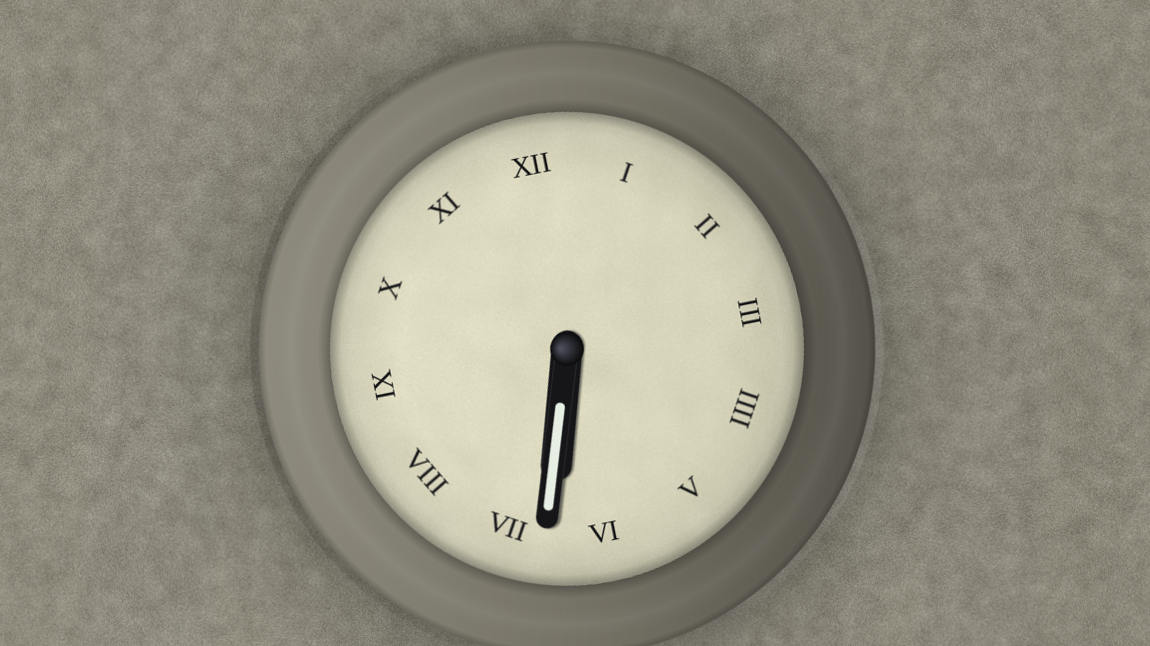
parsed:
6:33
